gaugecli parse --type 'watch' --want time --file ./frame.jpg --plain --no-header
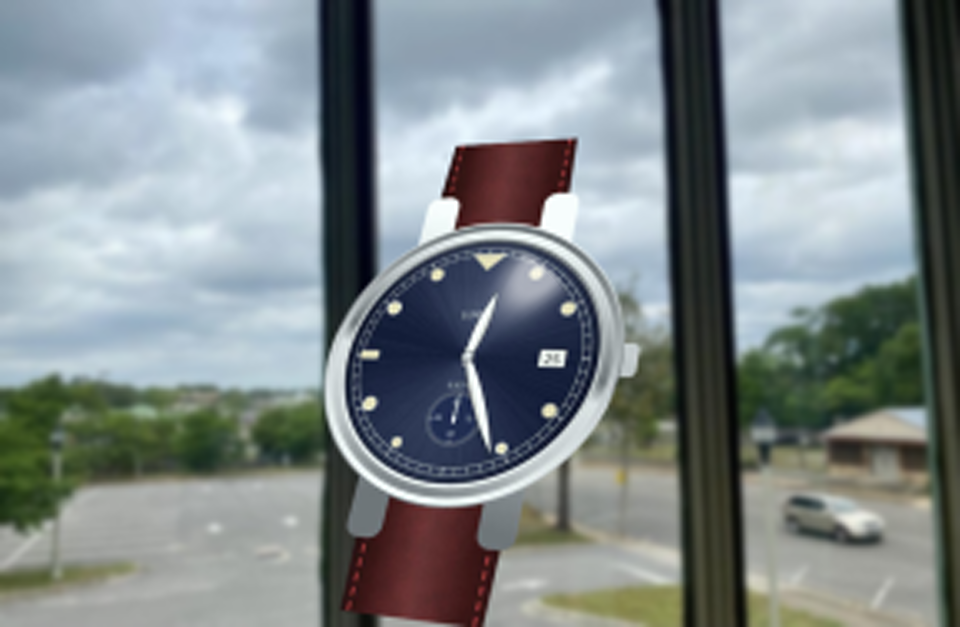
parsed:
12:26
